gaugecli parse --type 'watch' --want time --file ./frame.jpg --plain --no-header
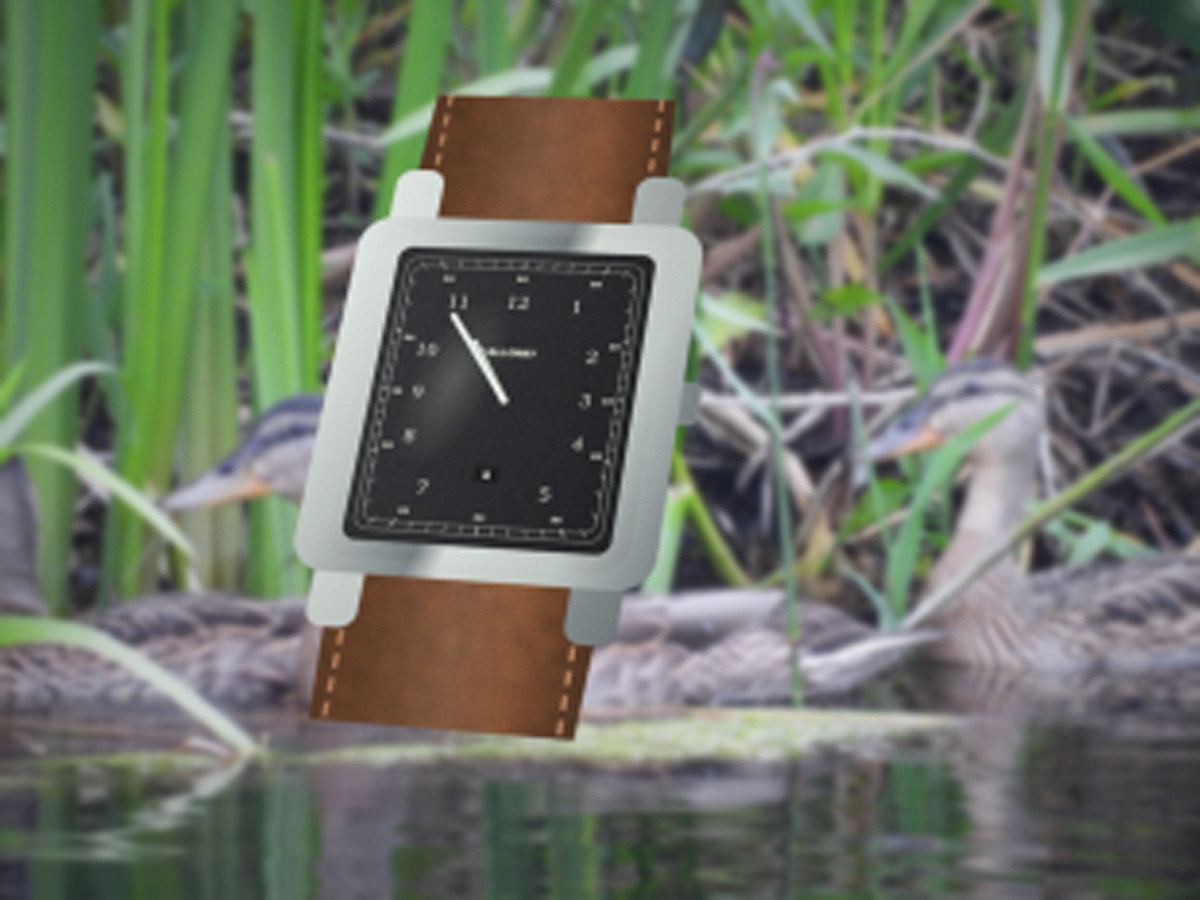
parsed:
10:54
